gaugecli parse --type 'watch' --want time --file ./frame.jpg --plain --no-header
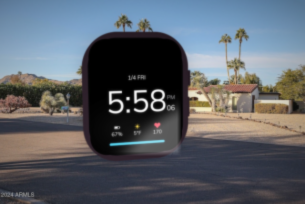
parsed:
5:58
